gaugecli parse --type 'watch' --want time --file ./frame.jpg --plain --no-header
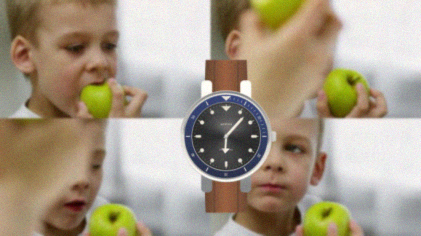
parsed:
6:07
